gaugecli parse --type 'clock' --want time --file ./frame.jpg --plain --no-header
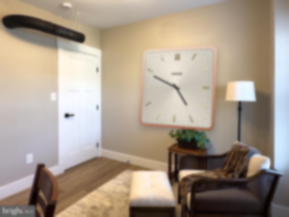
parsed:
4:49
